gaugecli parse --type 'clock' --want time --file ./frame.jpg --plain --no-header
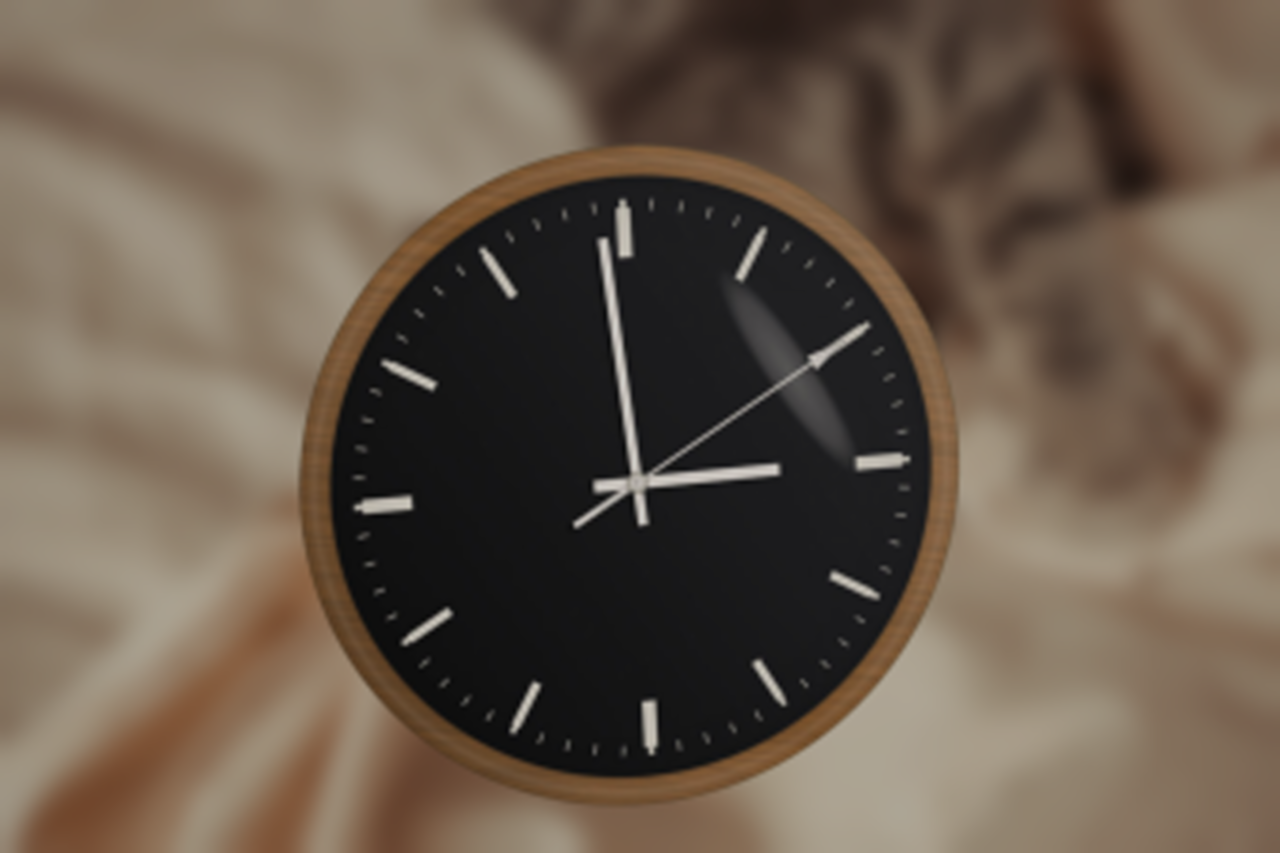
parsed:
2:59:10
